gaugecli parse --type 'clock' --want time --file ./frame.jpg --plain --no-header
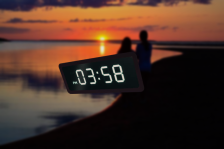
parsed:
3:58
